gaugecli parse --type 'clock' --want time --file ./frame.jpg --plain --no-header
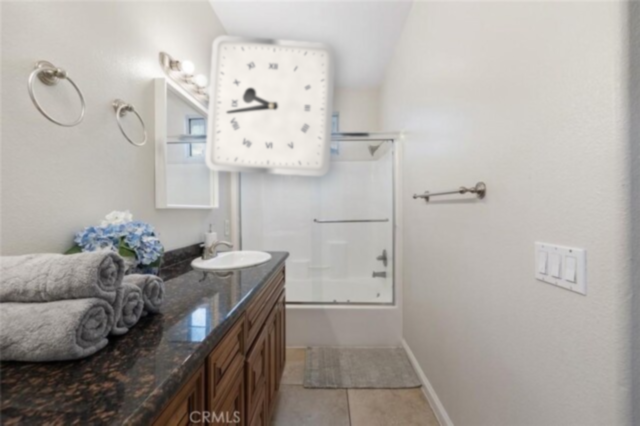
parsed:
9:43
